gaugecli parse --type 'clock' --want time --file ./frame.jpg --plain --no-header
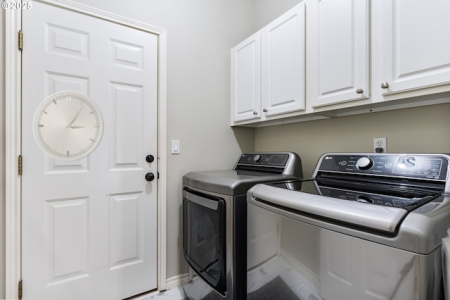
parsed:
3:06
